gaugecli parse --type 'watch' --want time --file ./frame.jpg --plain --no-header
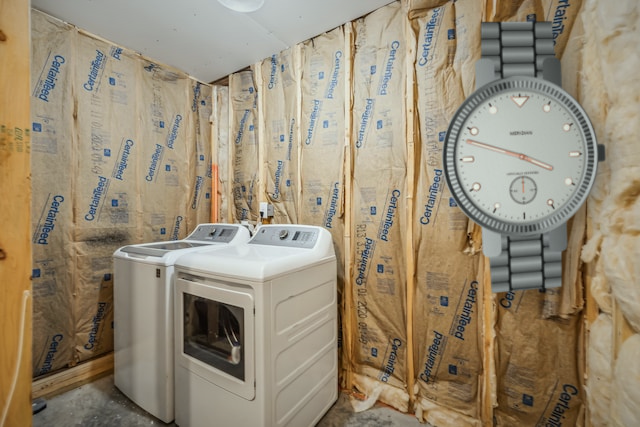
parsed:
3:48
